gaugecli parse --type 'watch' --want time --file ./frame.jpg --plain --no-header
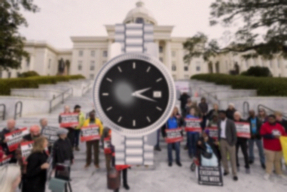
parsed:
2:18
